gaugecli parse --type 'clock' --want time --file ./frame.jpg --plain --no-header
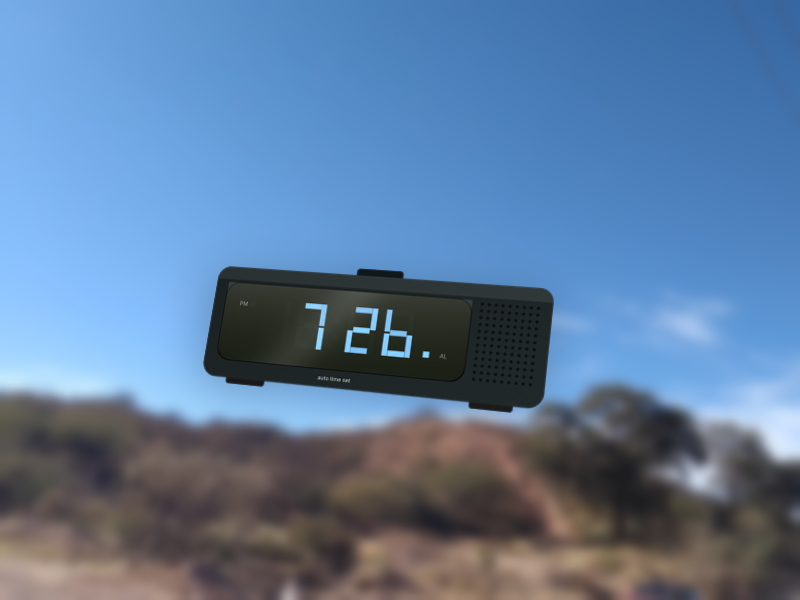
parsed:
7:26
